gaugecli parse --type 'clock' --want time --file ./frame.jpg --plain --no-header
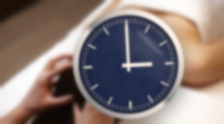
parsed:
3:00
